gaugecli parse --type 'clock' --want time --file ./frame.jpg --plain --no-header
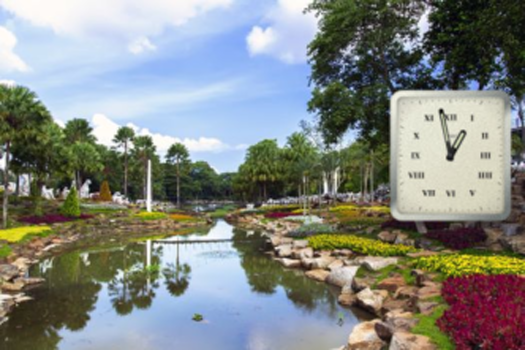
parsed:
12:58
